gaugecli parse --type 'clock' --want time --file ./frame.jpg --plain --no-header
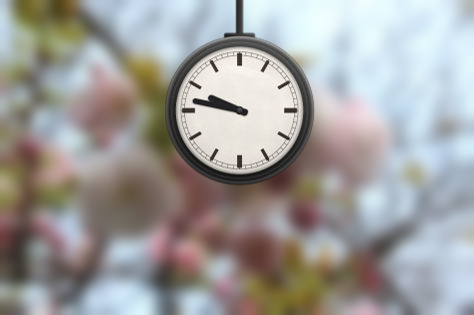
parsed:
9:47
